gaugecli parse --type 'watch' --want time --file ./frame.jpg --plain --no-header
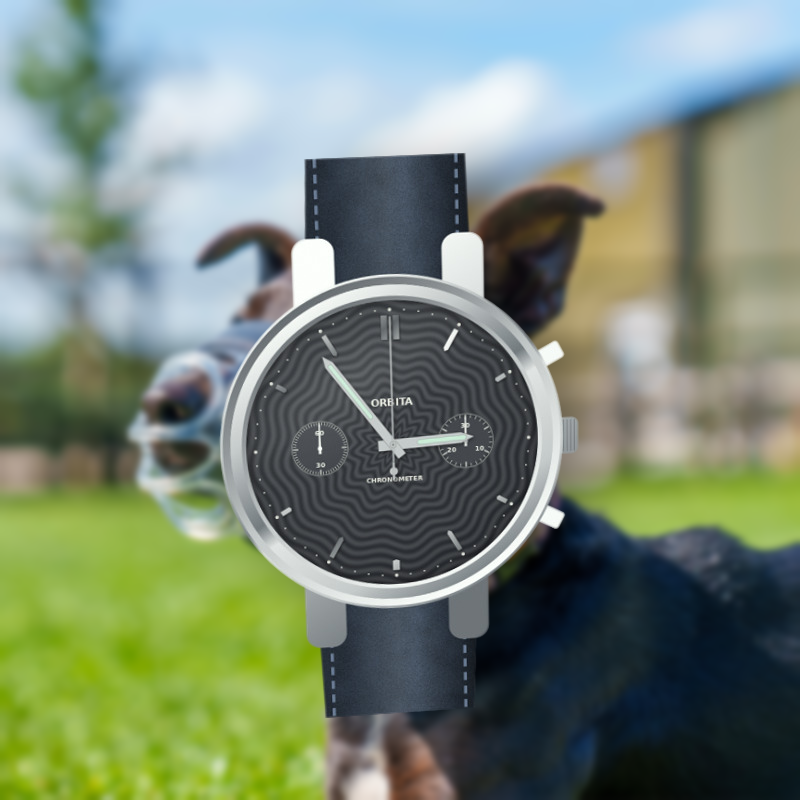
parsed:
2:54
